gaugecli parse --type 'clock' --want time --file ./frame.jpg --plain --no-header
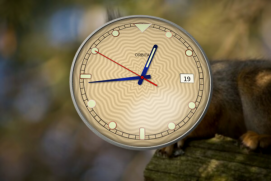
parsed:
12:43:50
